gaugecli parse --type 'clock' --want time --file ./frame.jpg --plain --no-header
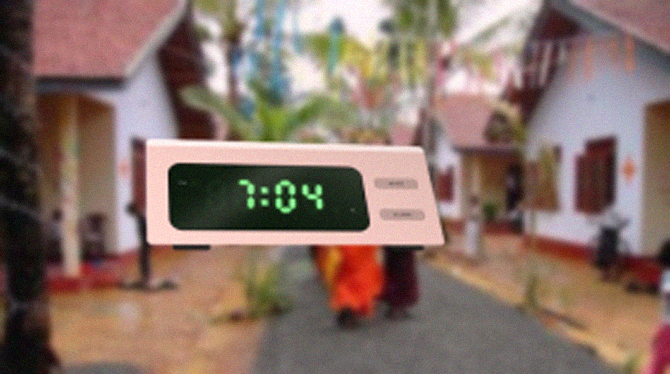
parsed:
7:04
